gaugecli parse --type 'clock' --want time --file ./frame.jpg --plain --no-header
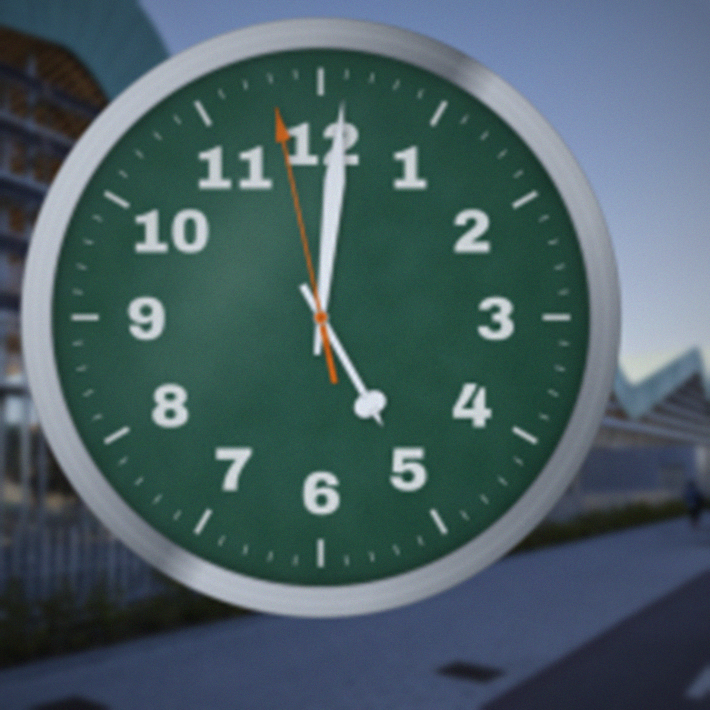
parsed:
5:00:58
